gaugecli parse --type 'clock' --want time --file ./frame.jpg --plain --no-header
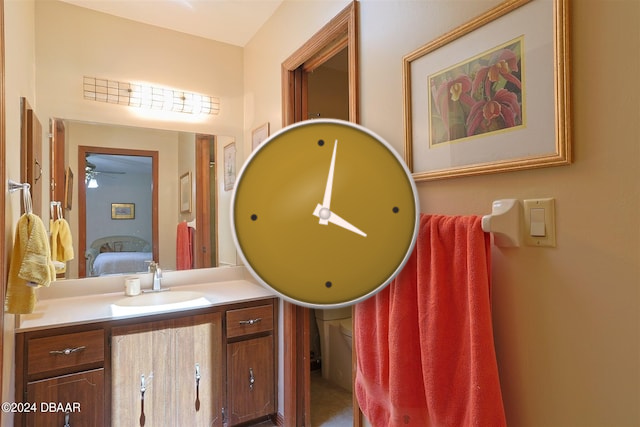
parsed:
4:02
